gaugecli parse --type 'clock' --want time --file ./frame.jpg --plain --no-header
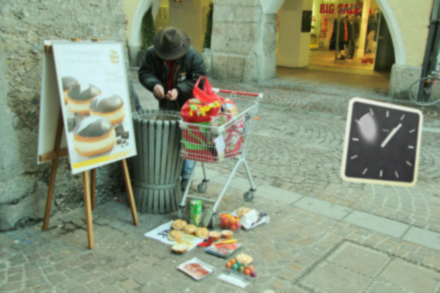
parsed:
1:06
